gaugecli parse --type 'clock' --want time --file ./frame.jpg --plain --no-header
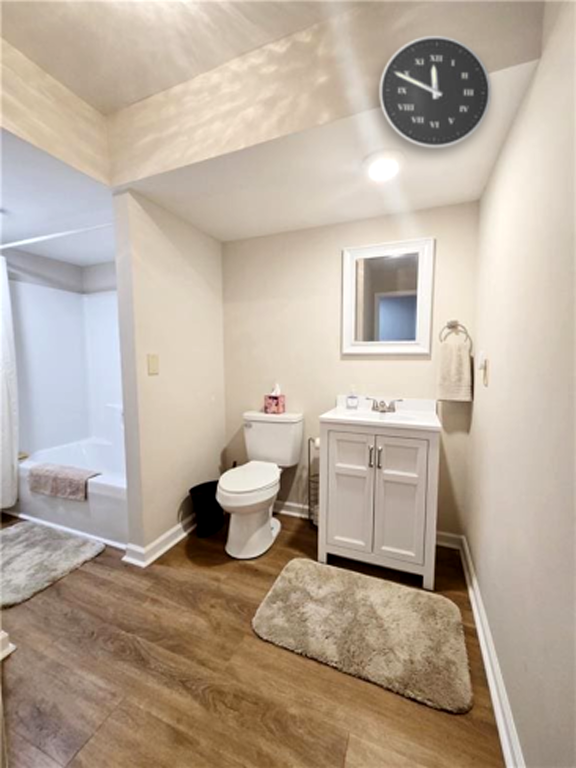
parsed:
11:49
